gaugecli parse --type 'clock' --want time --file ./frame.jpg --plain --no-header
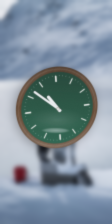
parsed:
10:52
